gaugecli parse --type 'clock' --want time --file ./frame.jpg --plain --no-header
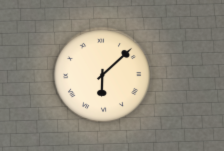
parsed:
6:08
